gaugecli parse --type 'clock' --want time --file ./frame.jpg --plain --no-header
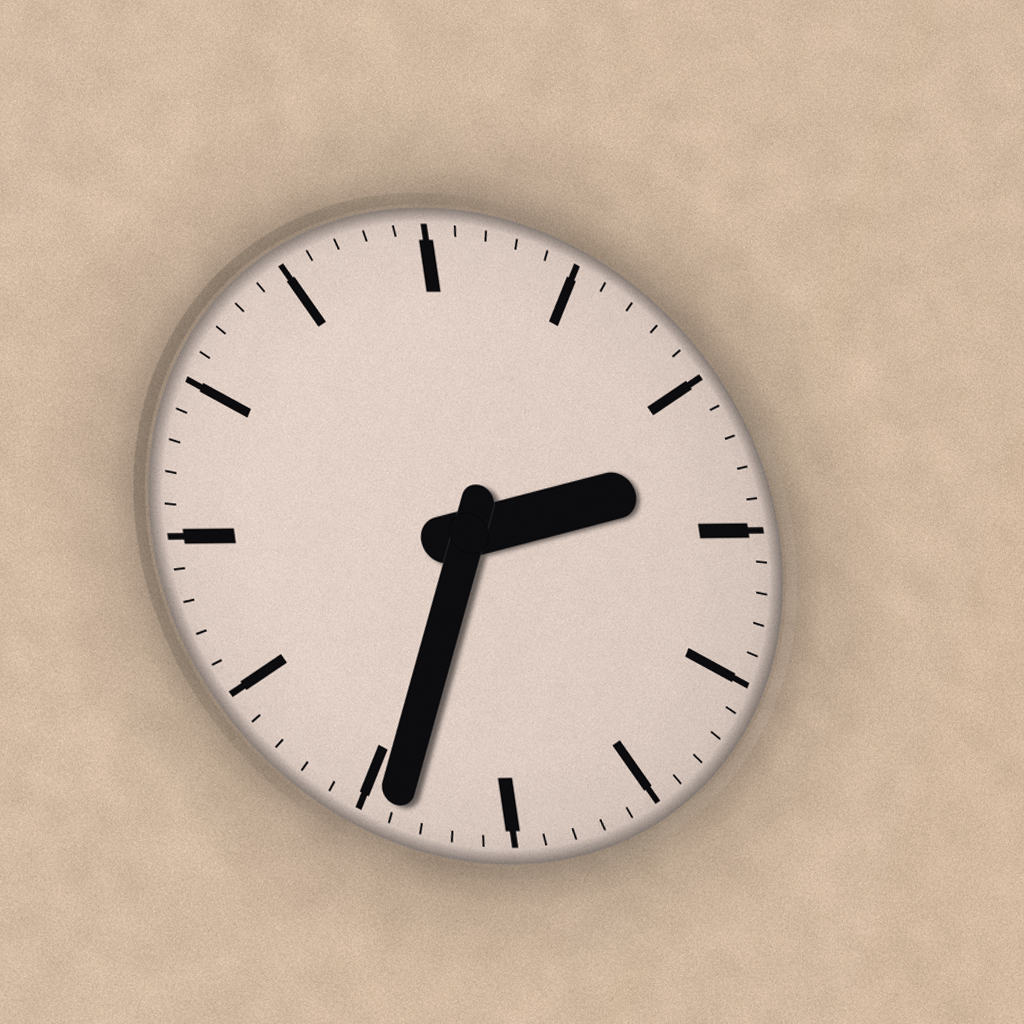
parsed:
2:34
